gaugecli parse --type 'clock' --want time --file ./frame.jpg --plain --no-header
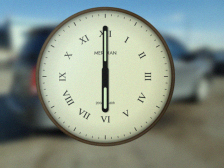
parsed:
6:00
